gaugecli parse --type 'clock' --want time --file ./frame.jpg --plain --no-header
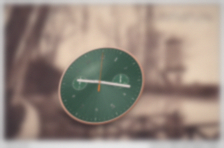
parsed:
9:17
